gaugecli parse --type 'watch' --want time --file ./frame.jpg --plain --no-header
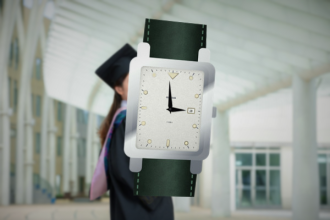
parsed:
2:59
